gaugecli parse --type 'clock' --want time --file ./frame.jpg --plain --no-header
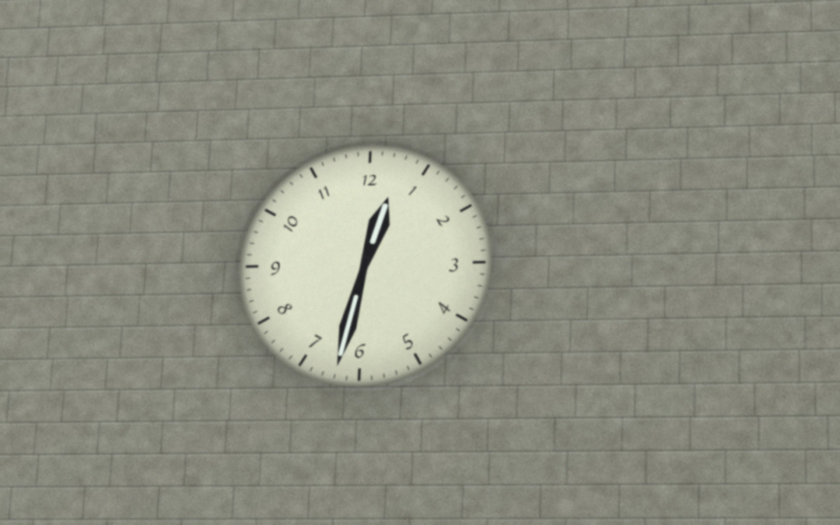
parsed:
12:32
